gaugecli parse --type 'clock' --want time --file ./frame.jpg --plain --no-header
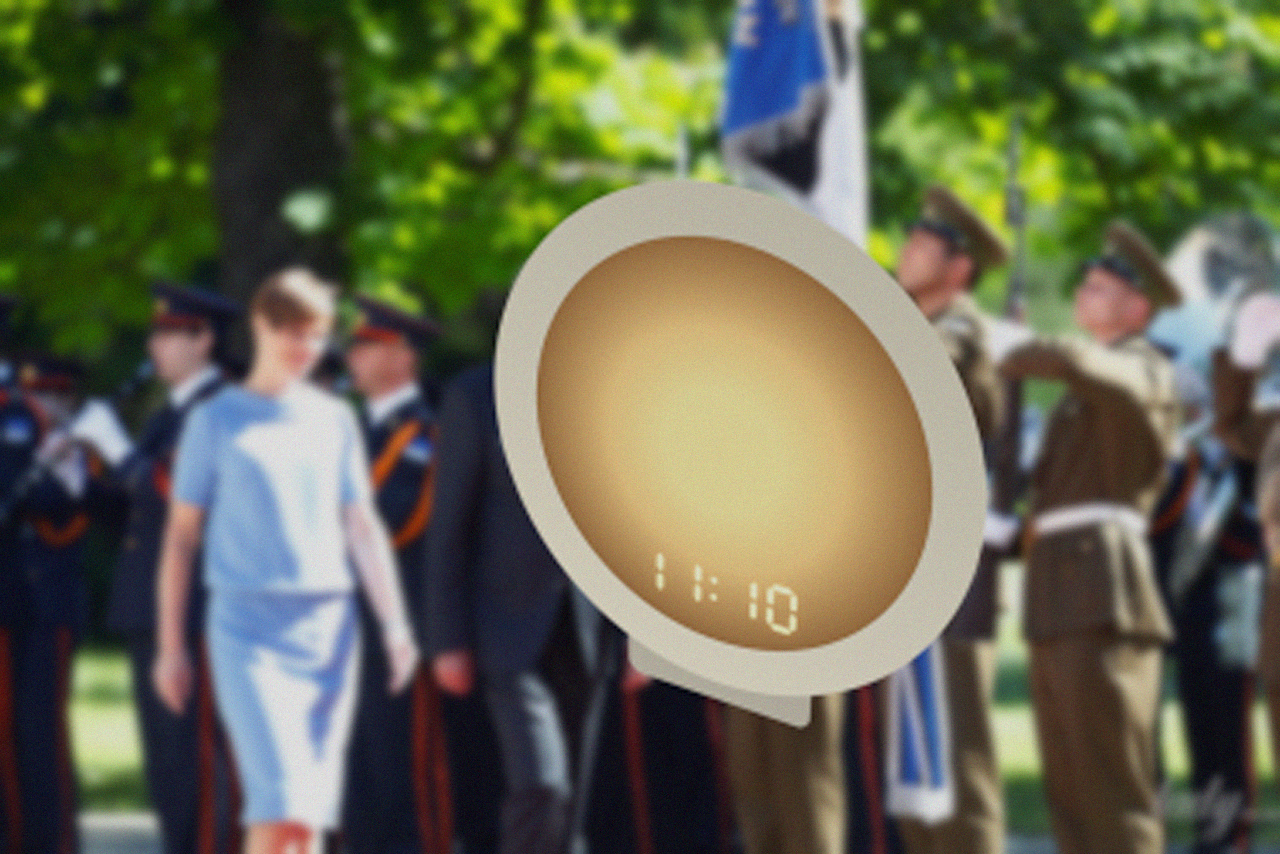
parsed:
11:10
